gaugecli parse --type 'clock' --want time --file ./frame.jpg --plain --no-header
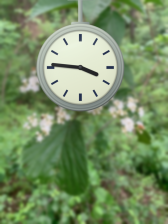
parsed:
3:46
